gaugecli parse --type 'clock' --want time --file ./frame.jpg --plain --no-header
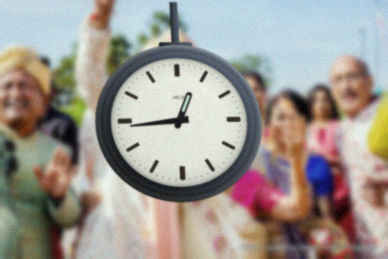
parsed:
12:44
